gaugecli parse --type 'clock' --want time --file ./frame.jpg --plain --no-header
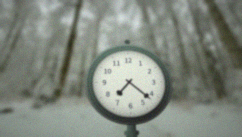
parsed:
7:22
